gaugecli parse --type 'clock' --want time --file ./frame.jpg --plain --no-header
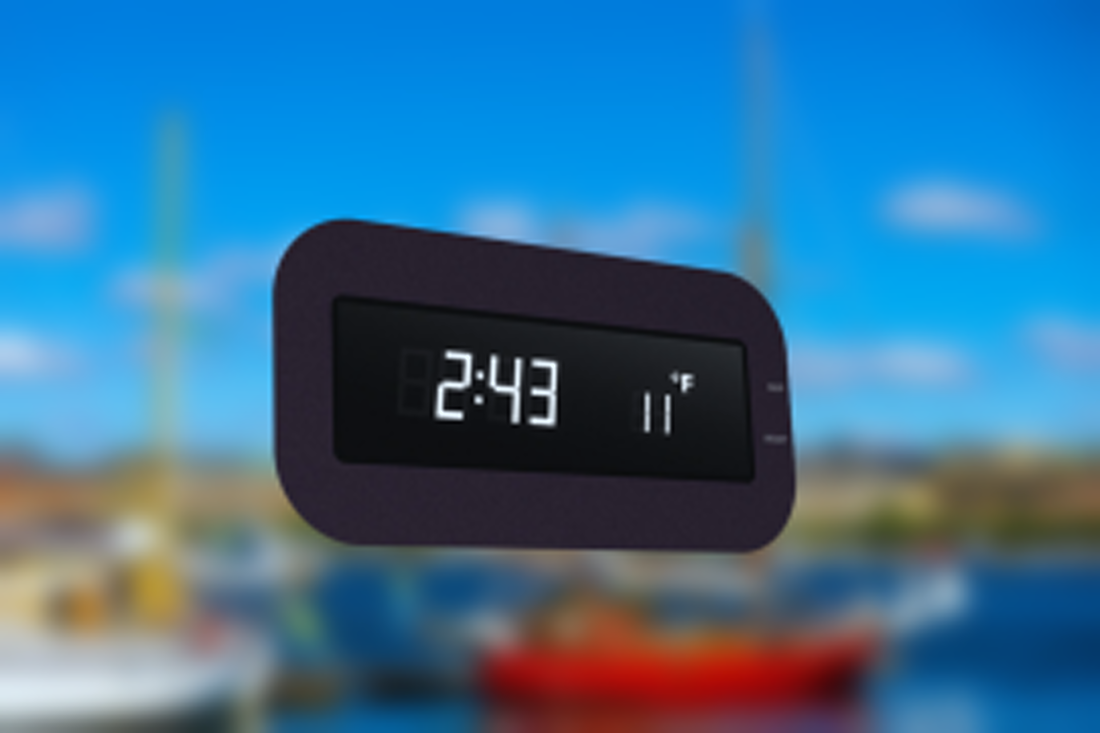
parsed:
2:43
